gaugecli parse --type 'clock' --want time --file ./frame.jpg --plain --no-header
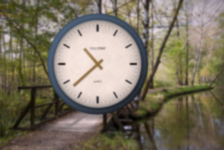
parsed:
10:38
